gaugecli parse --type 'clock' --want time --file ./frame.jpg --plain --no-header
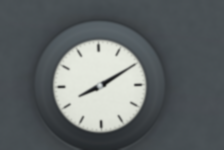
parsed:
8:10
